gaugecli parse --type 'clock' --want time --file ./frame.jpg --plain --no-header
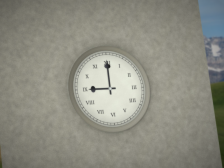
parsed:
9:00
